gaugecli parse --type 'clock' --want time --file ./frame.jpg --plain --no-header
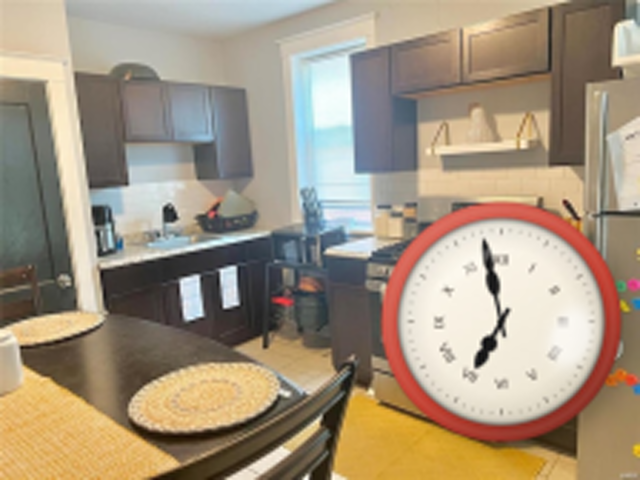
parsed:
6:58
